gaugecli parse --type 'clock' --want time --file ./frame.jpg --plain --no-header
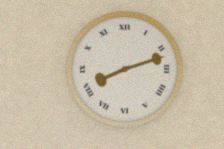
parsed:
8:12
